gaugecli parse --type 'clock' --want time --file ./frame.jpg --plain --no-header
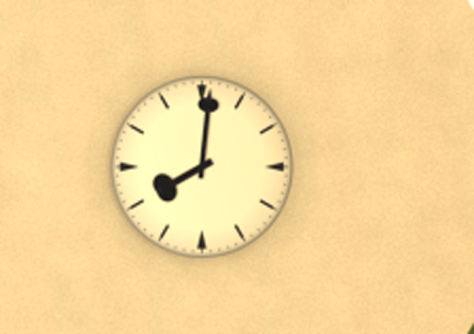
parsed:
8:01
